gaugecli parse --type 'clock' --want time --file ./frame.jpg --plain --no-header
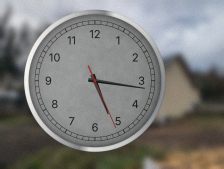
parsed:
5:16:26
